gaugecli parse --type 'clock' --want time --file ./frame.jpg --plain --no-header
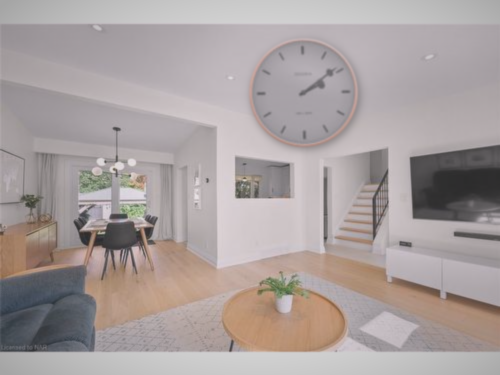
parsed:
2:09
